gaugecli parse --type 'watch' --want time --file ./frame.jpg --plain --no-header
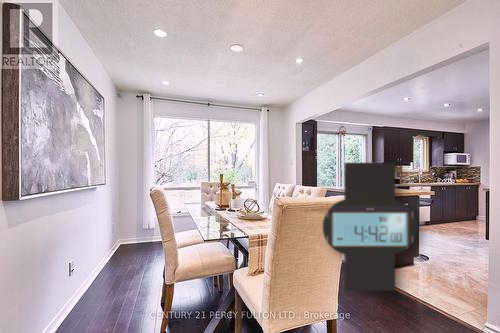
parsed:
4:42
